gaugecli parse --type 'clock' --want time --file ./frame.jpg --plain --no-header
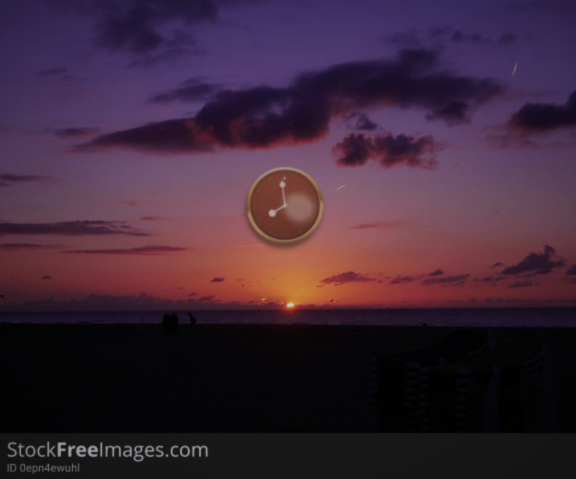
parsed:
7:59
